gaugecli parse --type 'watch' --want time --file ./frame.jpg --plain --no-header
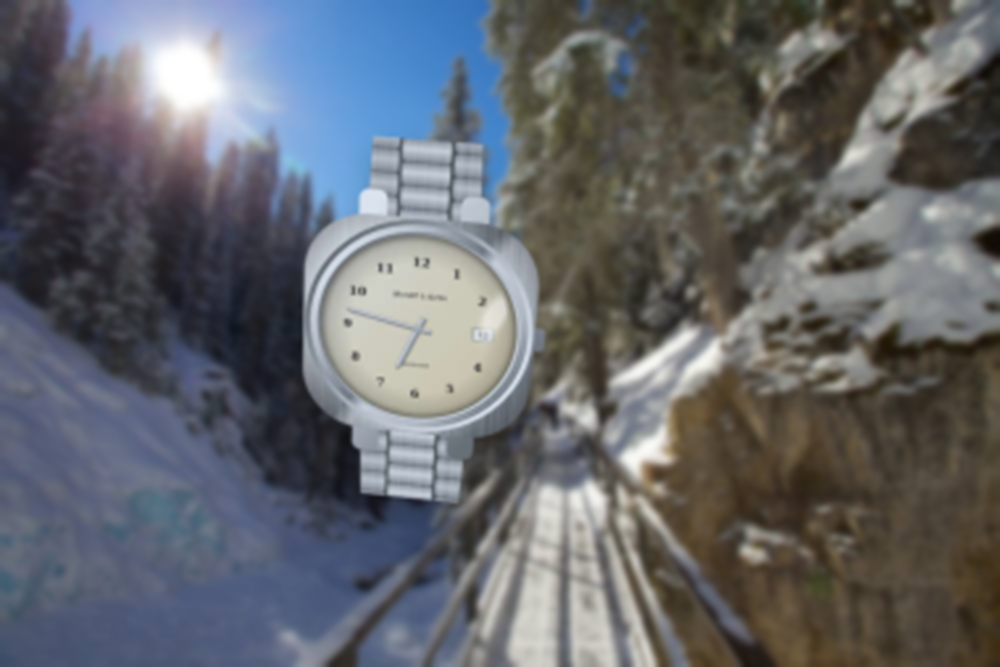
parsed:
6:47
